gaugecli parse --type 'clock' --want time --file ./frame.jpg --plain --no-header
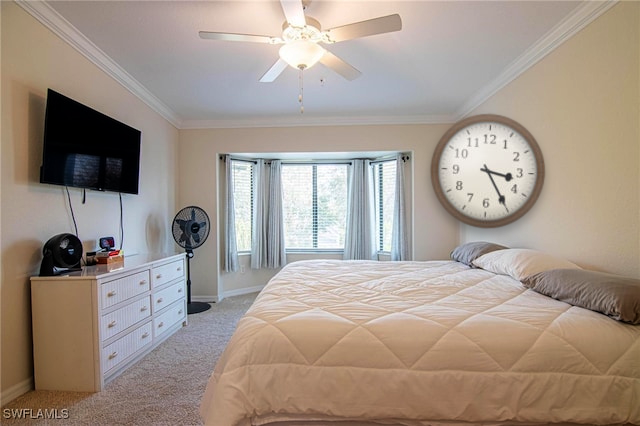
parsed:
3:25
